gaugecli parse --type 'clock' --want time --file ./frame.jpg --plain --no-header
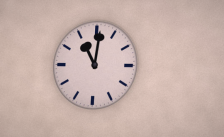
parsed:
11:01
